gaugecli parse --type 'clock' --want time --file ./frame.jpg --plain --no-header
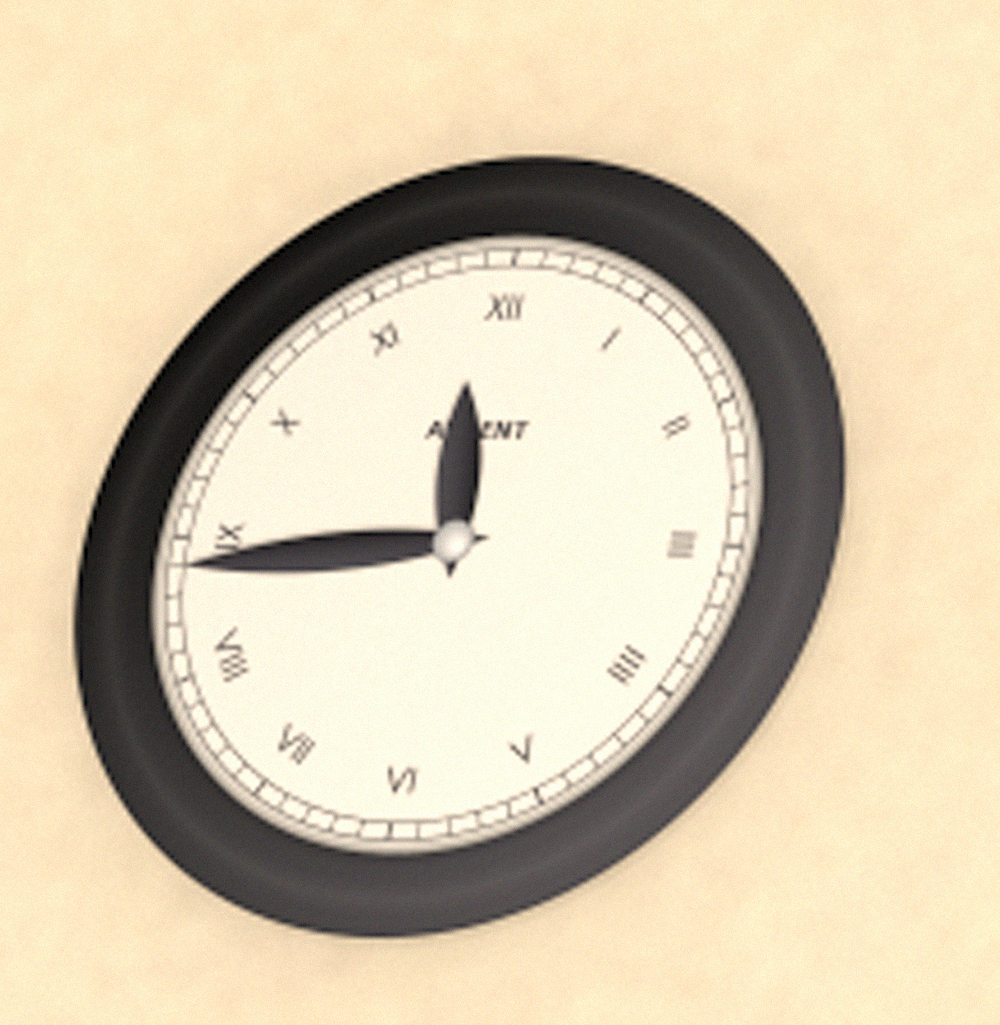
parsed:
11:44
